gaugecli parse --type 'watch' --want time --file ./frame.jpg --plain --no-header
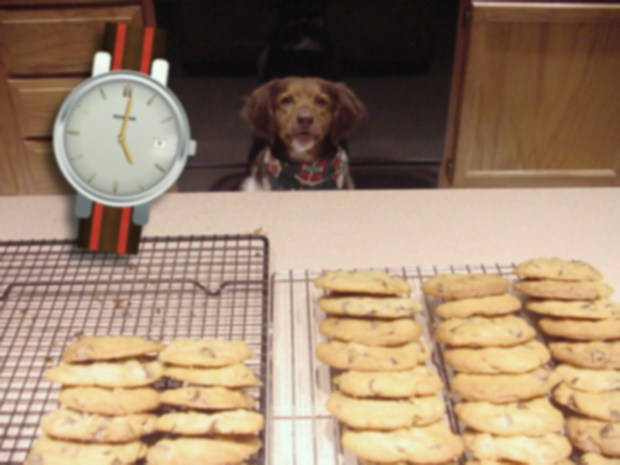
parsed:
5:01
